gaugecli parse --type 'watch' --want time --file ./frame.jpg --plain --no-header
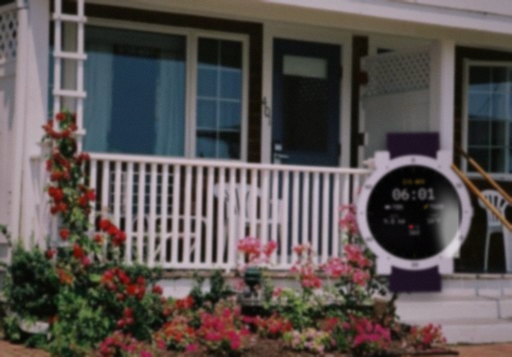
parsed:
6:01
